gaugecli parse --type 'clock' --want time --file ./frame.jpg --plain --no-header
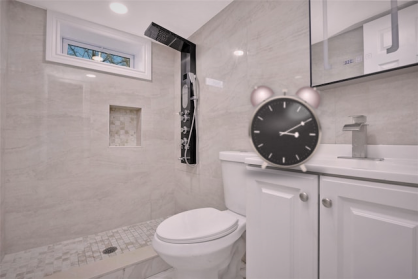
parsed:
3:10
